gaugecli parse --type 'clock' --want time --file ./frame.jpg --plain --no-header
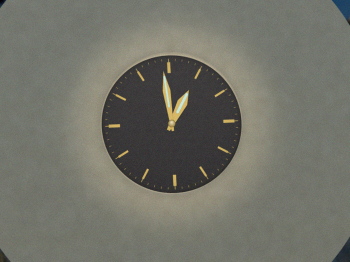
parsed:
12:59
